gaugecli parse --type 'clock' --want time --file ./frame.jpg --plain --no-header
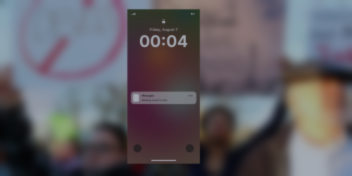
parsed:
0:04
